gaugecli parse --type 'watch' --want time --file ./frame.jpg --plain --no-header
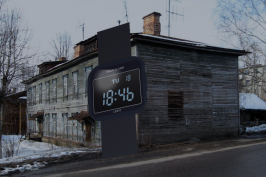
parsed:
18:46
